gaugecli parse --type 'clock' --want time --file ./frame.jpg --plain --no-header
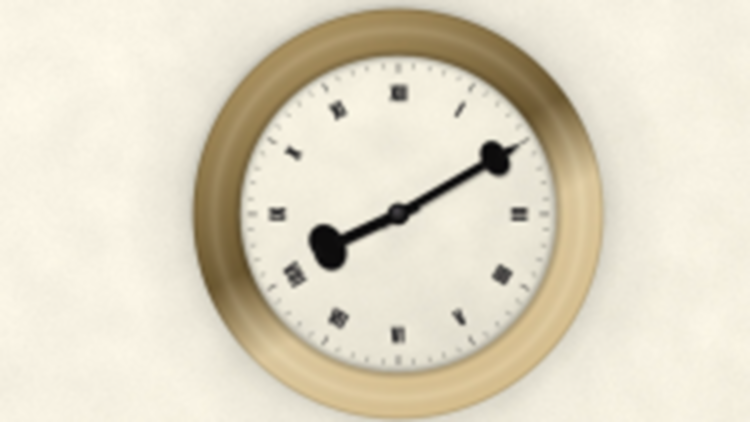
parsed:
8:10
